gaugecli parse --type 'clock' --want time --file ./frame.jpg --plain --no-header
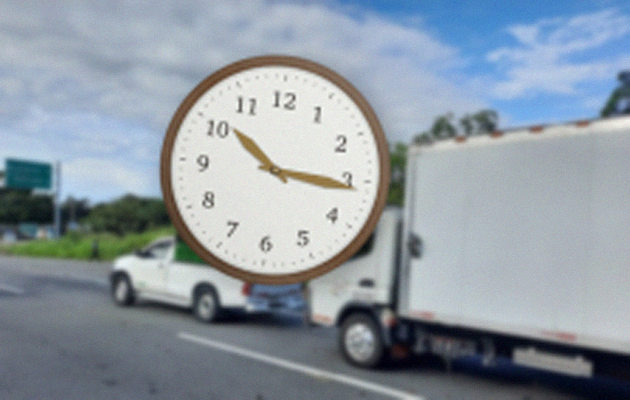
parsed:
10:16
